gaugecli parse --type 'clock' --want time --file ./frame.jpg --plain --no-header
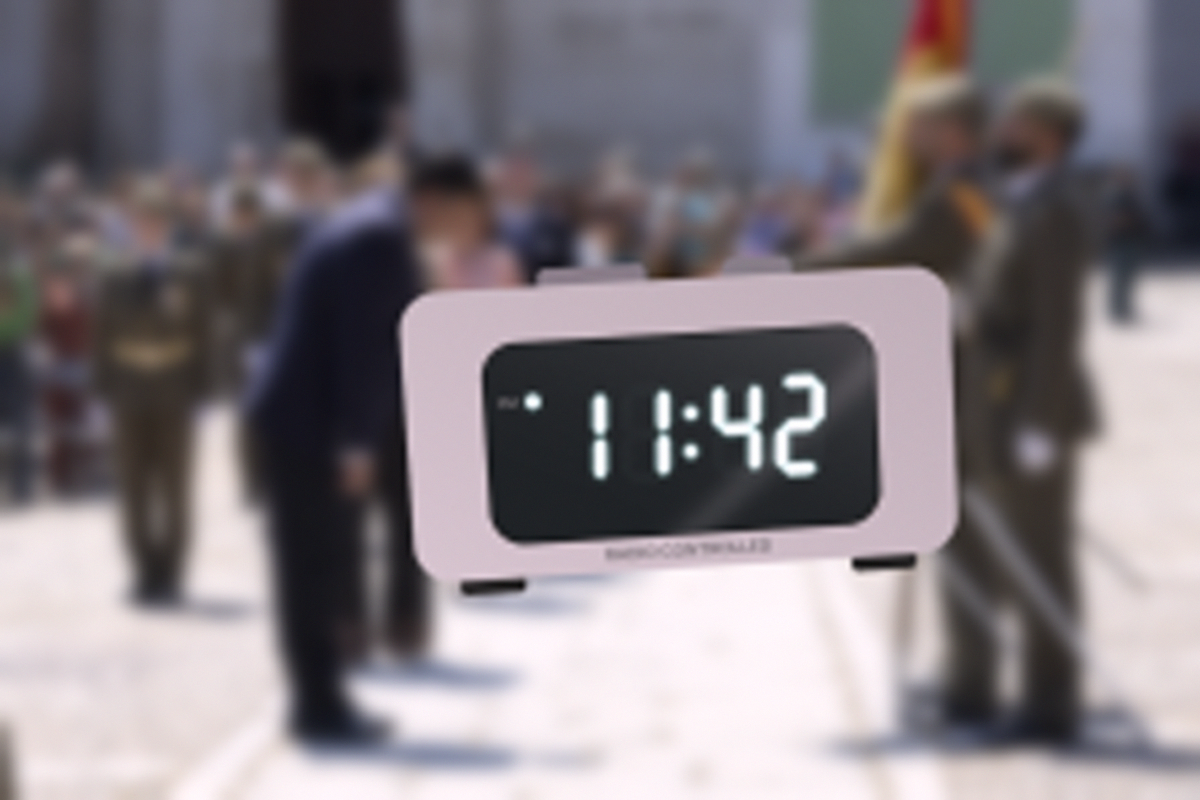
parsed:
11:42
